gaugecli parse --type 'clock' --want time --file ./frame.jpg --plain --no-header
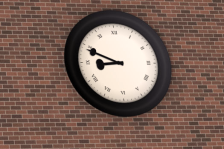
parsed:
8:49
